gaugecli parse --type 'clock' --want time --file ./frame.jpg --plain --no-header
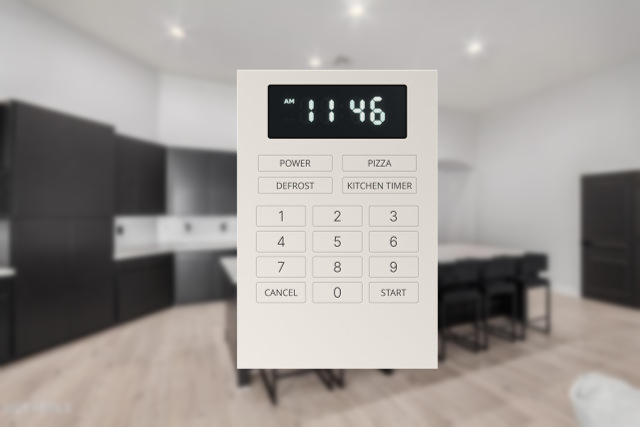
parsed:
11:46
